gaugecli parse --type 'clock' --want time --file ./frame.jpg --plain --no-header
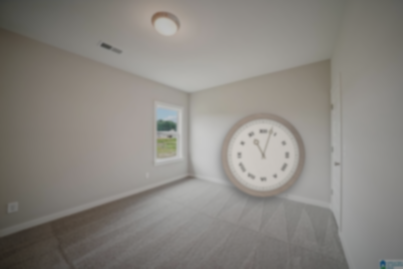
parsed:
11:03
